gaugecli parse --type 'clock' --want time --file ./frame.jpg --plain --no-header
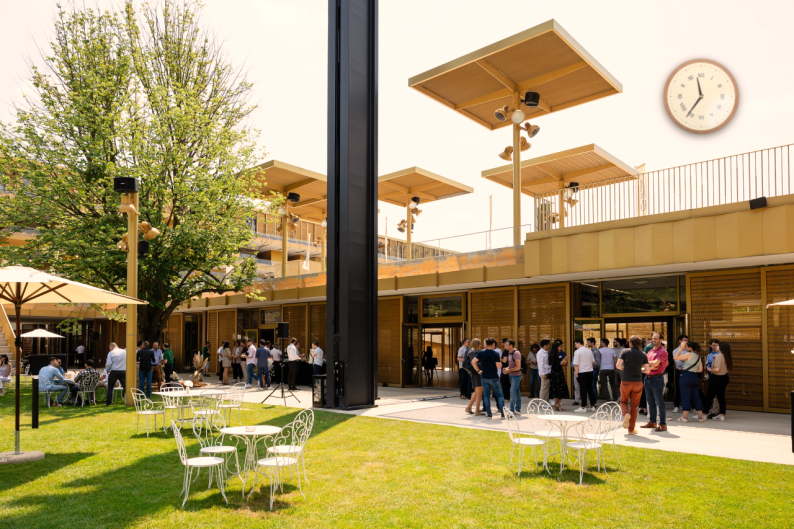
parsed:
11:36
